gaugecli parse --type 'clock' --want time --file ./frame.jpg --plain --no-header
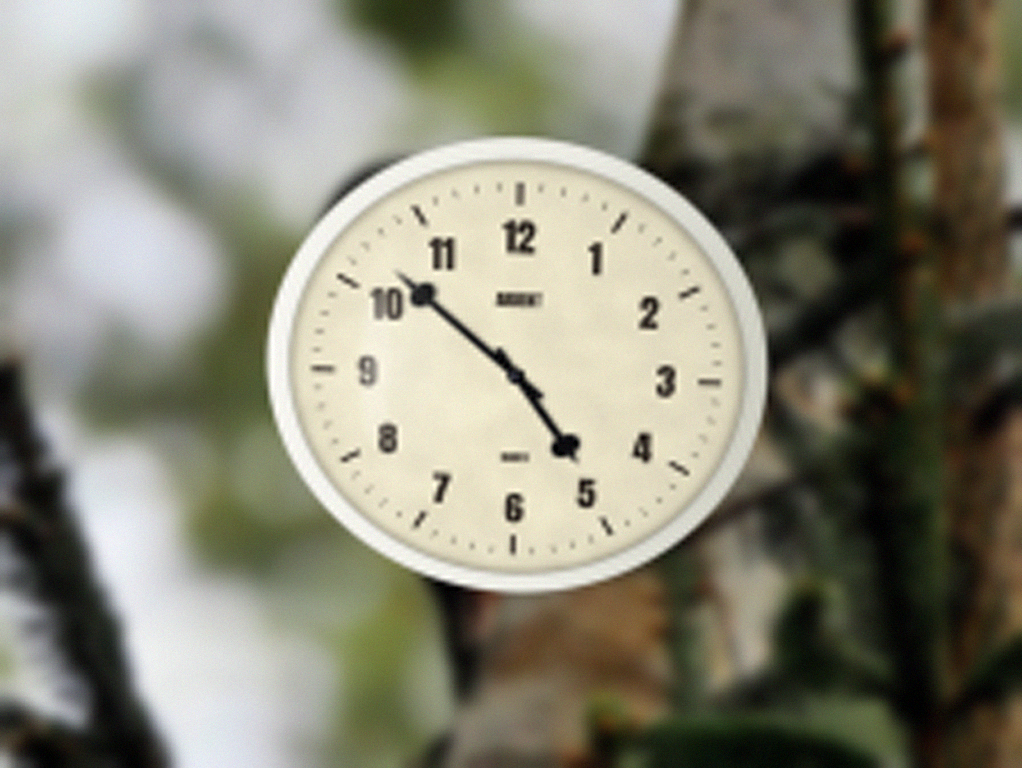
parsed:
4:52
